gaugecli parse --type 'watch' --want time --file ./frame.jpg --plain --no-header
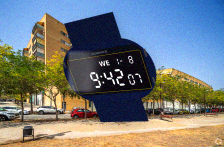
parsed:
9:42:07
